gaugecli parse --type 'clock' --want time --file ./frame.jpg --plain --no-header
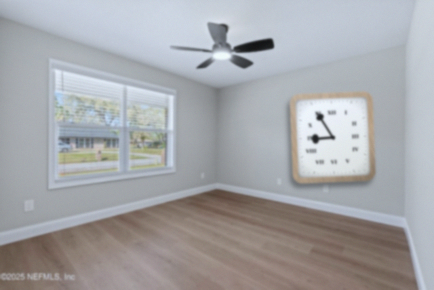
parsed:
8:55
